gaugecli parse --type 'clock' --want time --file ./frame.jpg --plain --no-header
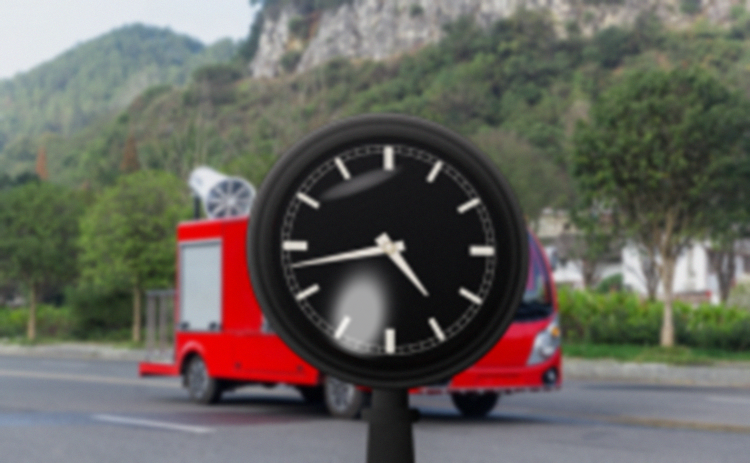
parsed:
4:43
